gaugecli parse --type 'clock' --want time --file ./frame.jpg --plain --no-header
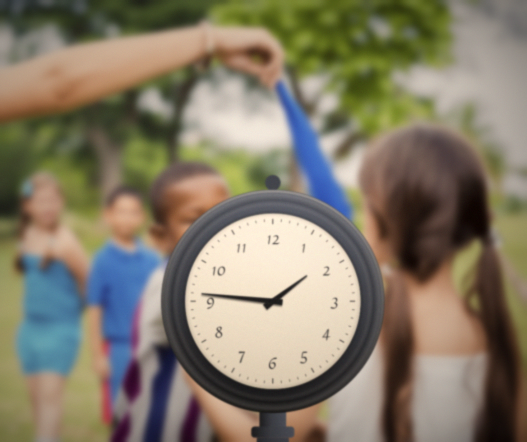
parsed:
1:46
